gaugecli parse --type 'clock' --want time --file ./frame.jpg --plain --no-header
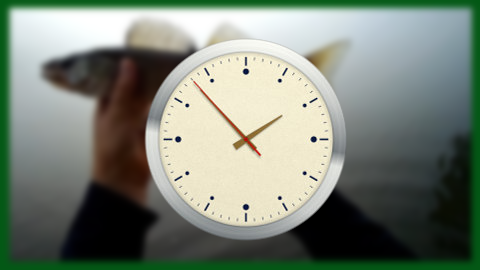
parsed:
1:52:53
